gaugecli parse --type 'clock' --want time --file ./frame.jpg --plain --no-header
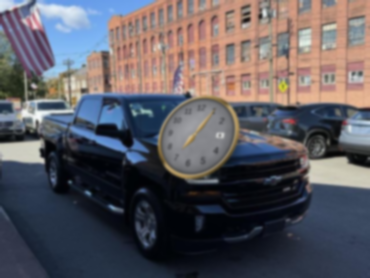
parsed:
7:05
